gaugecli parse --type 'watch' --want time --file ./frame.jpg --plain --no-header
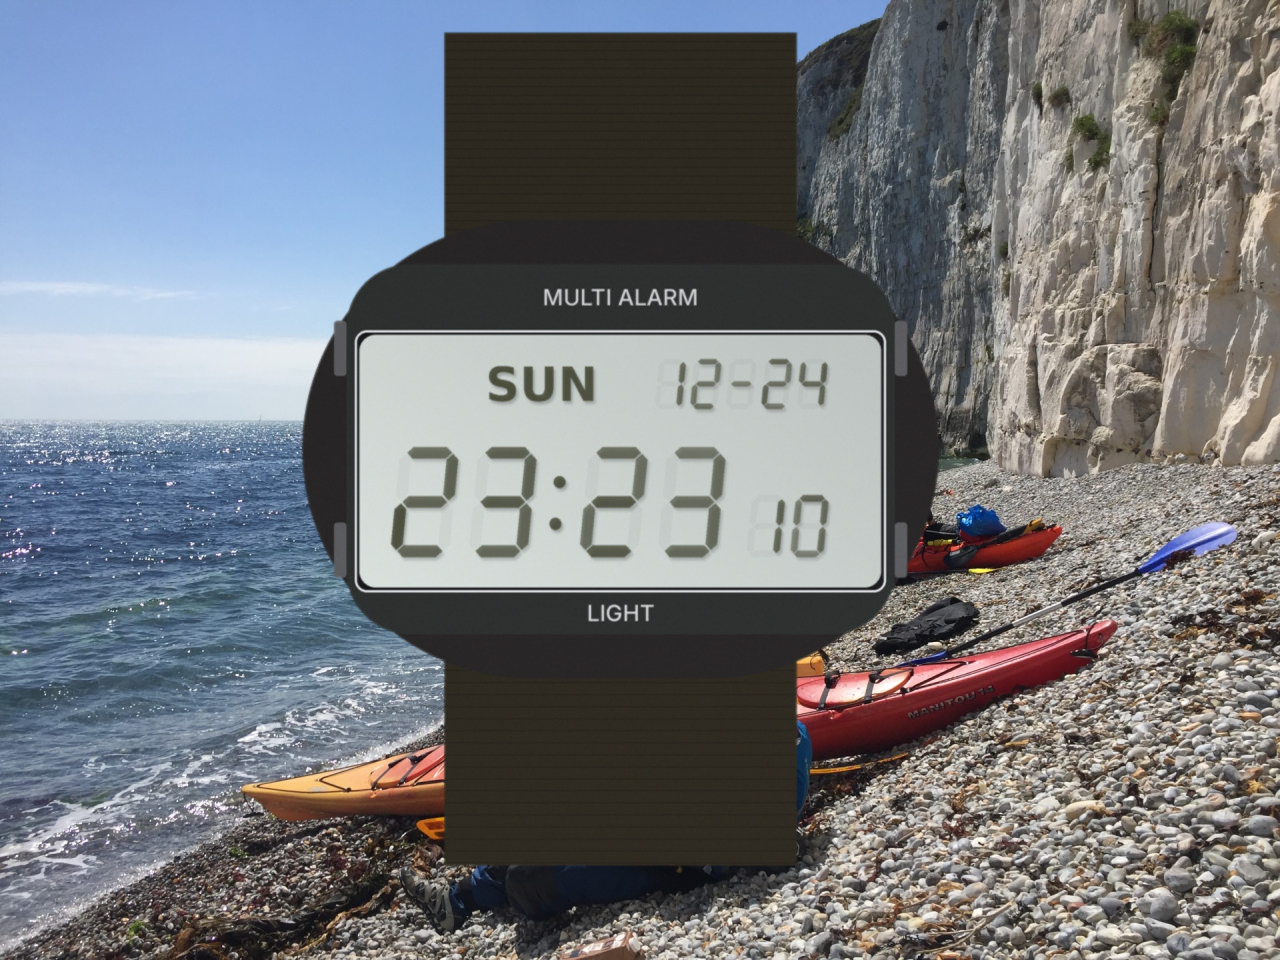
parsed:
23:23:10
